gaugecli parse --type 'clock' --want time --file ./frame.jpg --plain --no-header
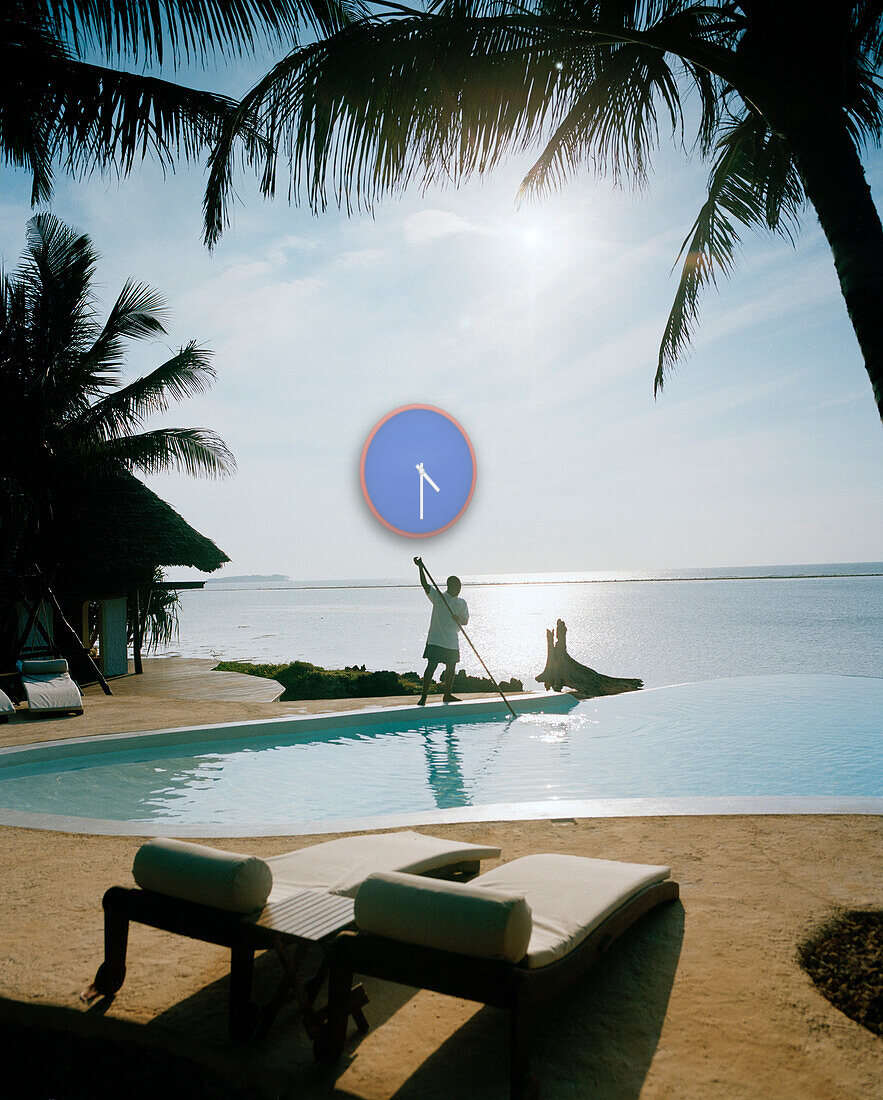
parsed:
4:30
